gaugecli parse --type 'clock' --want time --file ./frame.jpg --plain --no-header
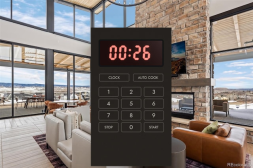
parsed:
0:26
